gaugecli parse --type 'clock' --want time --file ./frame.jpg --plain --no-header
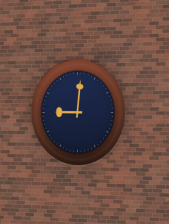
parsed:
9:01
